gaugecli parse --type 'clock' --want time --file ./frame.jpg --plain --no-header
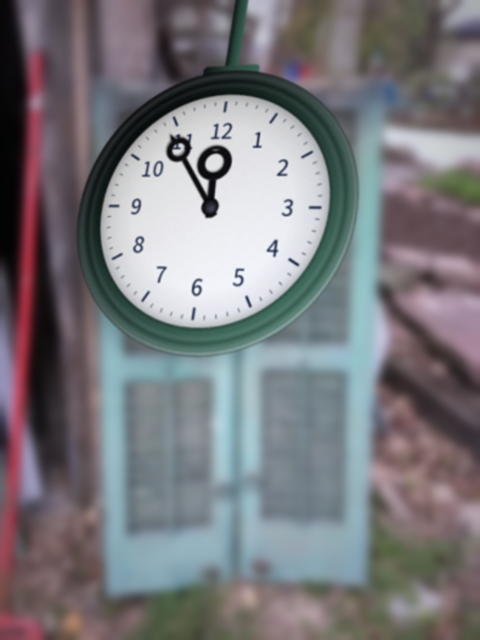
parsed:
11:54
